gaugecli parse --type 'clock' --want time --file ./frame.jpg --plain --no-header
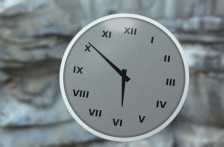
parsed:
5:51
